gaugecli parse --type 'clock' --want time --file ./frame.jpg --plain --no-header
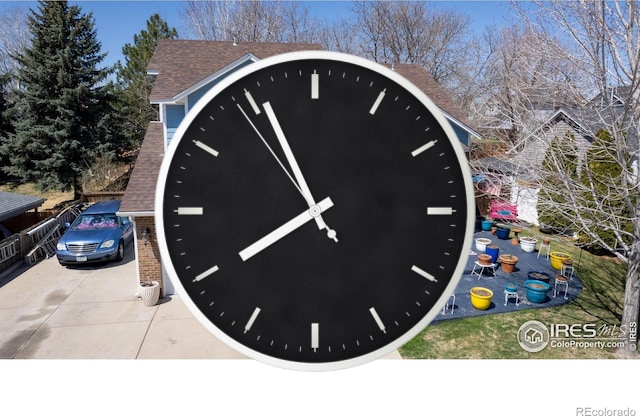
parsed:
7:55:54
